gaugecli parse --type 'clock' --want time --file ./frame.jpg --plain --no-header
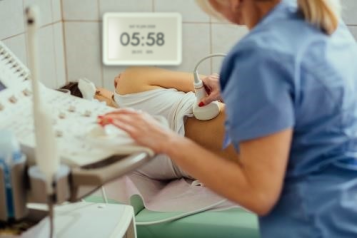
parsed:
5:58
